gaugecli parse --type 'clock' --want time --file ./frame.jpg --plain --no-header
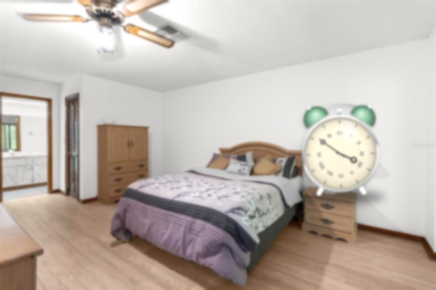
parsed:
3:51
